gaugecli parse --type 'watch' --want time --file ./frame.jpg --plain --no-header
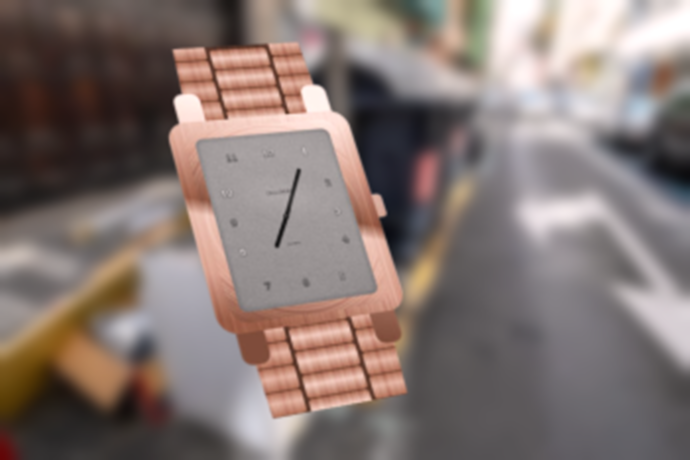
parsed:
7:05
